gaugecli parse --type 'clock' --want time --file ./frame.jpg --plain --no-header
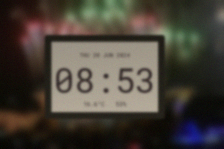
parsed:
8:53
